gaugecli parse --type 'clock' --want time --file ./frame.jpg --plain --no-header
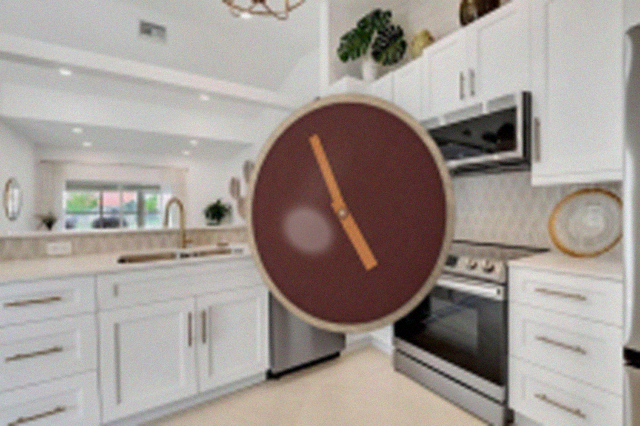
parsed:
4:56
